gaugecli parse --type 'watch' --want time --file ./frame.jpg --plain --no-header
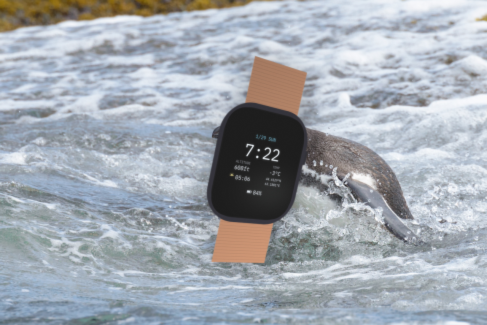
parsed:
7:22
